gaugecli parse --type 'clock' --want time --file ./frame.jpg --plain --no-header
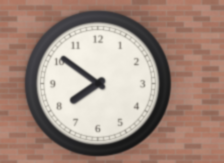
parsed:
7:51
